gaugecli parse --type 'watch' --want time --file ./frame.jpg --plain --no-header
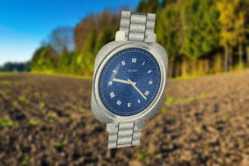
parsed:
9:22
